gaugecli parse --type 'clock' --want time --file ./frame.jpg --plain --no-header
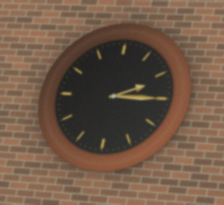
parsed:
2:15
